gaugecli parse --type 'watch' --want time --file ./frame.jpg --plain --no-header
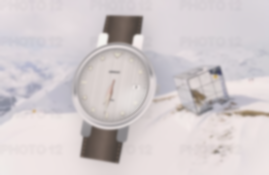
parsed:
6:31
